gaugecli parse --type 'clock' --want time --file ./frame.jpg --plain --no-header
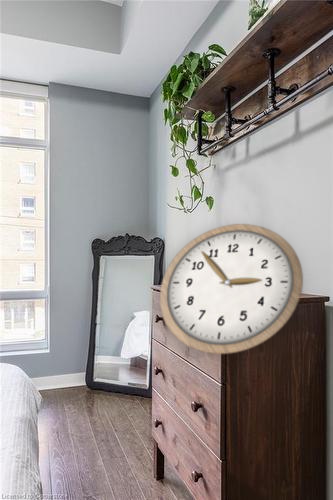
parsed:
2:53
